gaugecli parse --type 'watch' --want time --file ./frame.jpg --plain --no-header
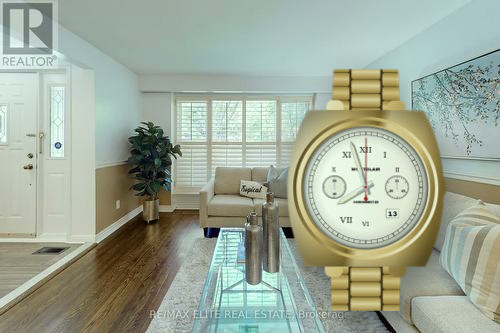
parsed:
7:57
